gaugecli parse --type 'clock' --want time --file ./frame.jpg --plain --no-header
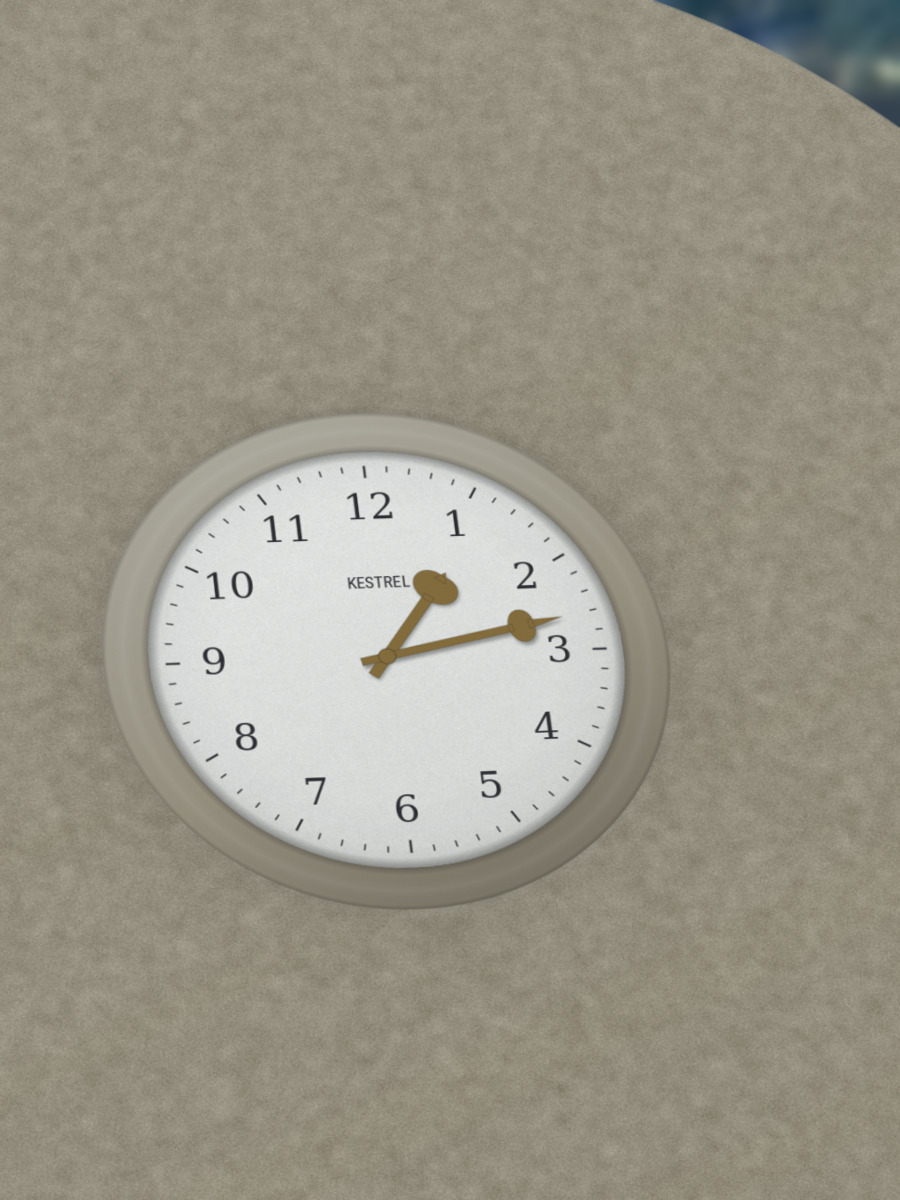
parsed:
1:13
